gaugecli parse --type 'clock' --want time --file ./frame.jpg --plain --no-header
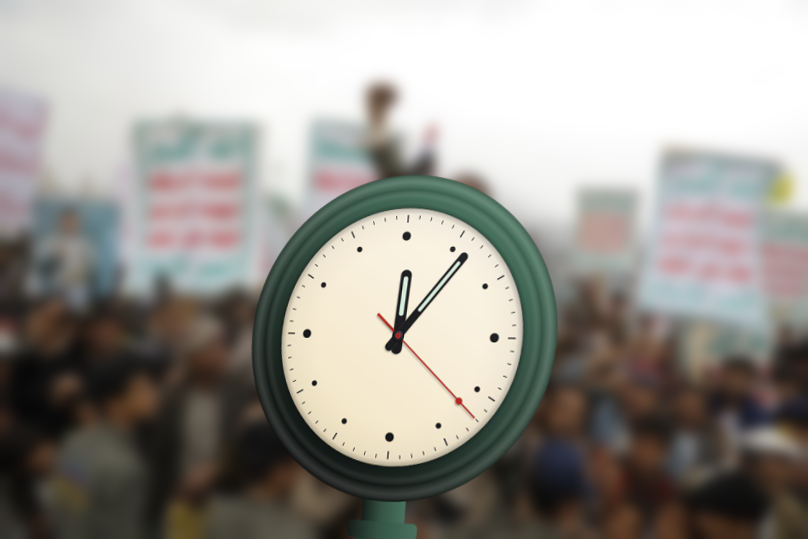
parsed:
12:06:22
